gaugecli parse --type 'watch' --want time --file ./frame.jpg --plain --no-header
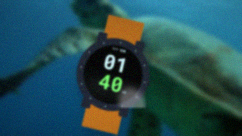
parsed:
1:40
